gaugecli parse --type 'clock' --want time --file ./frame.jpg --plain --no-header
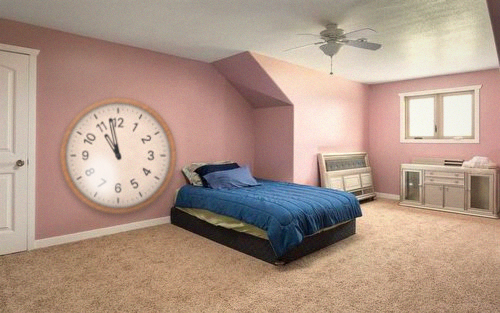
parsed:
10:58
